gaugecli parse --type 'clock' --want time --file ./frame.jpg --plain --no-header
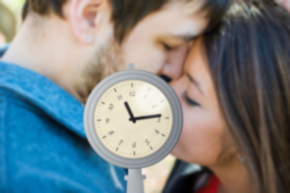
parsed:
11:14
